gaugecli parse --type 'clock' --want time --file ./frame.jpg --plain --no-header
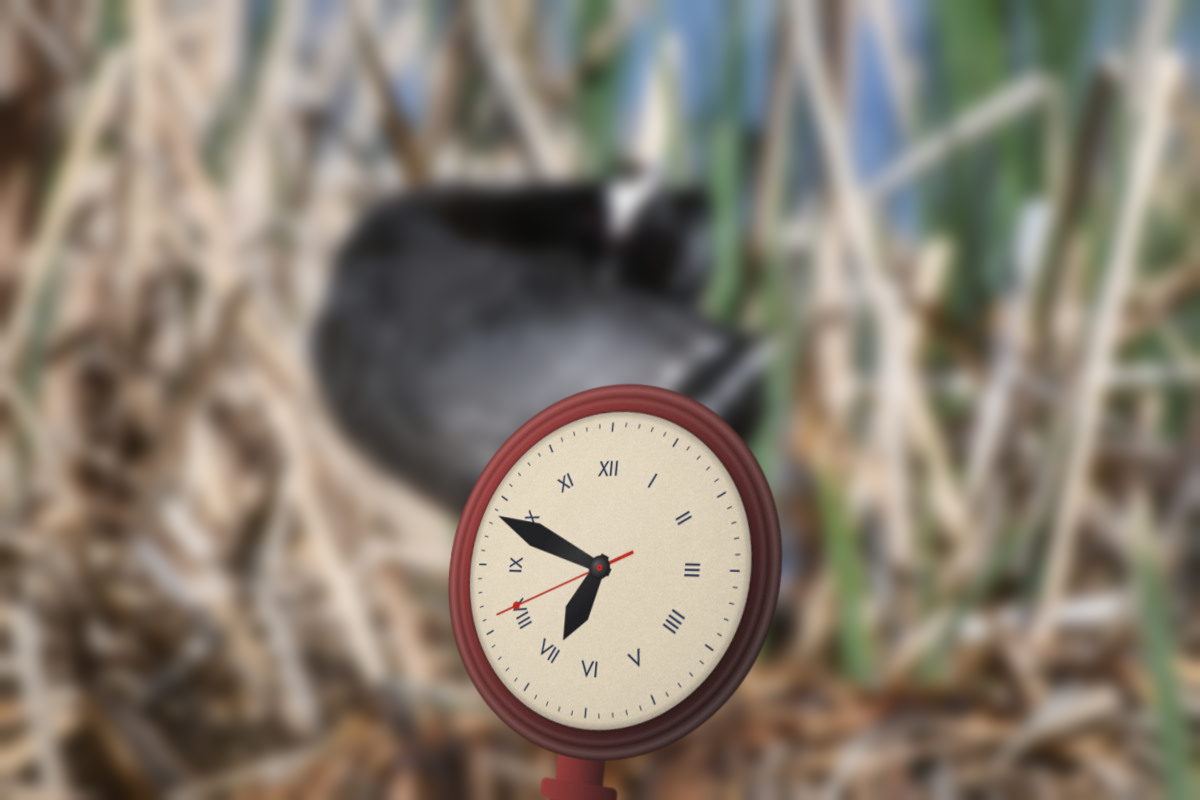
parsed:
6:48:41
